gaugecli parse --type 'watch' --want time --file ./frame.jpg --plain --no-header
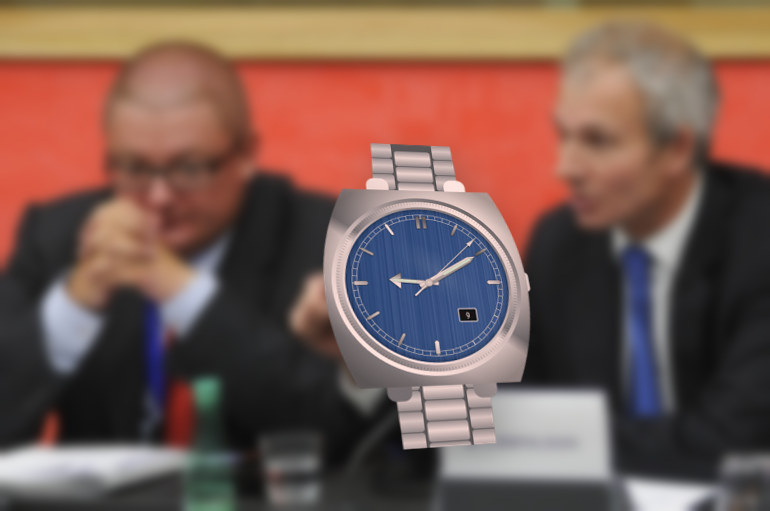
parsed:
9:10:08
